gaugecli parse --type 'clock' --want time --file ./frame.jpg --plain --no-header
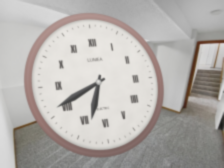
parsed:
6:41
